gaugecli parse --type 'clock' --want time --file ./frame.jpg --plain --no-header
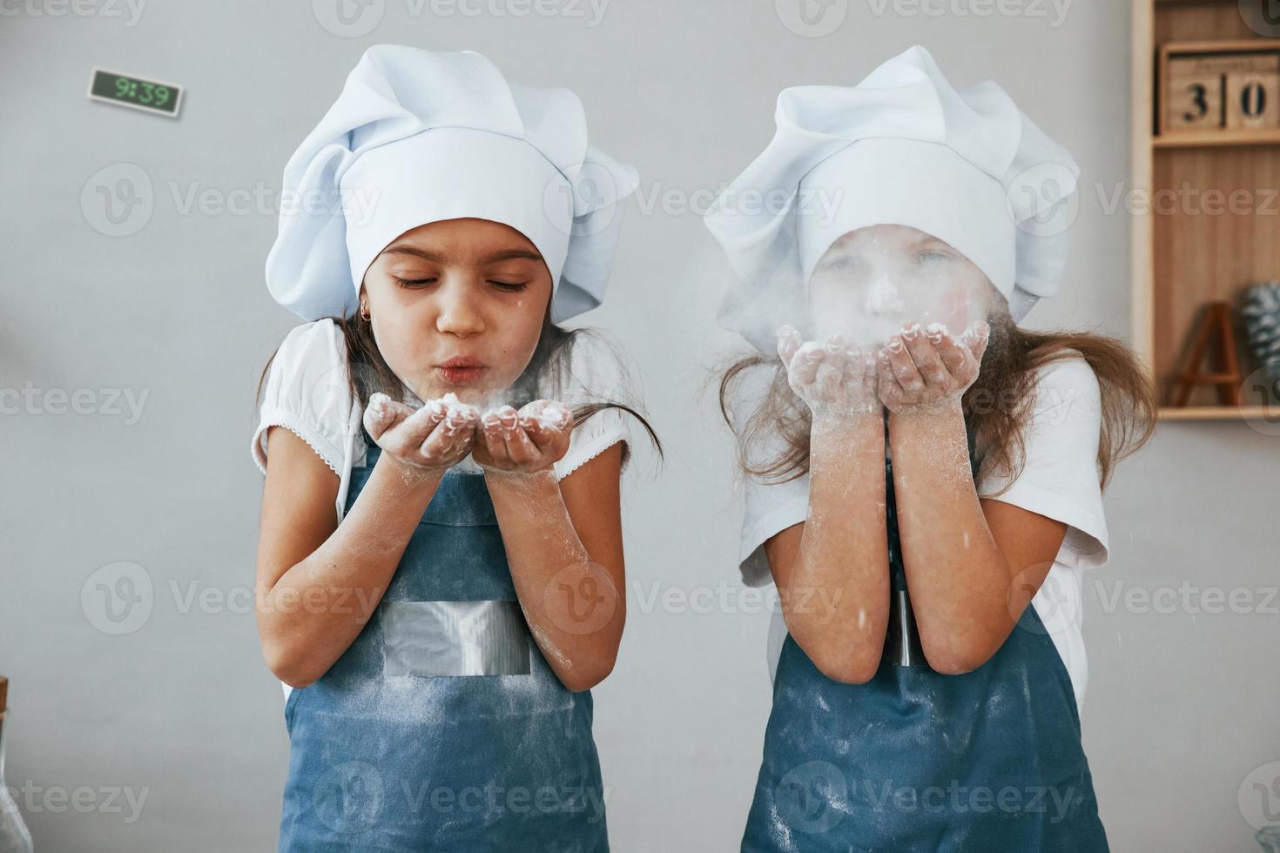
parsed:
9:39
